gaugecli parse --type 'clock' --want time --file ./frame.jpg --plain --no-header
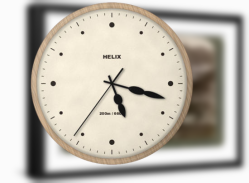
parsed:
5:17:36
